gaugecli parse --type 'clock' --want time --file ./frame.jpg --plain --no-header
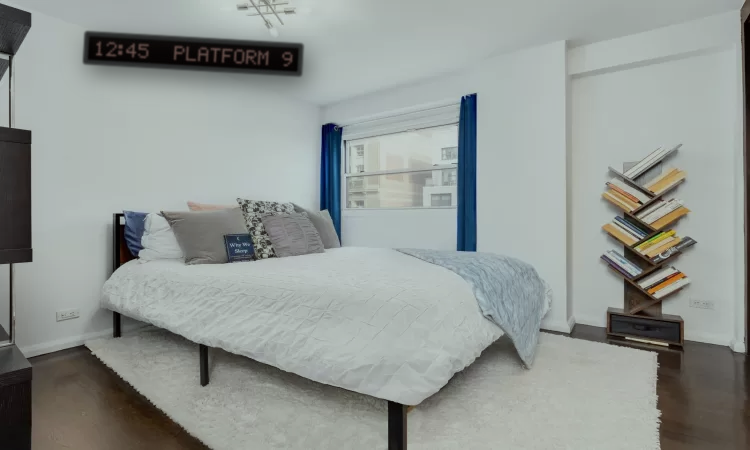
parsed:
12:45
